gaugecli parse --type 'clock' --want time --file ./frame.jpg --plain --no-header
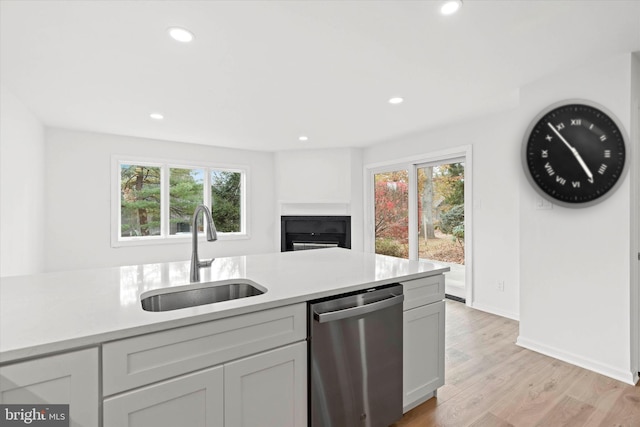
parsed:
4:53
